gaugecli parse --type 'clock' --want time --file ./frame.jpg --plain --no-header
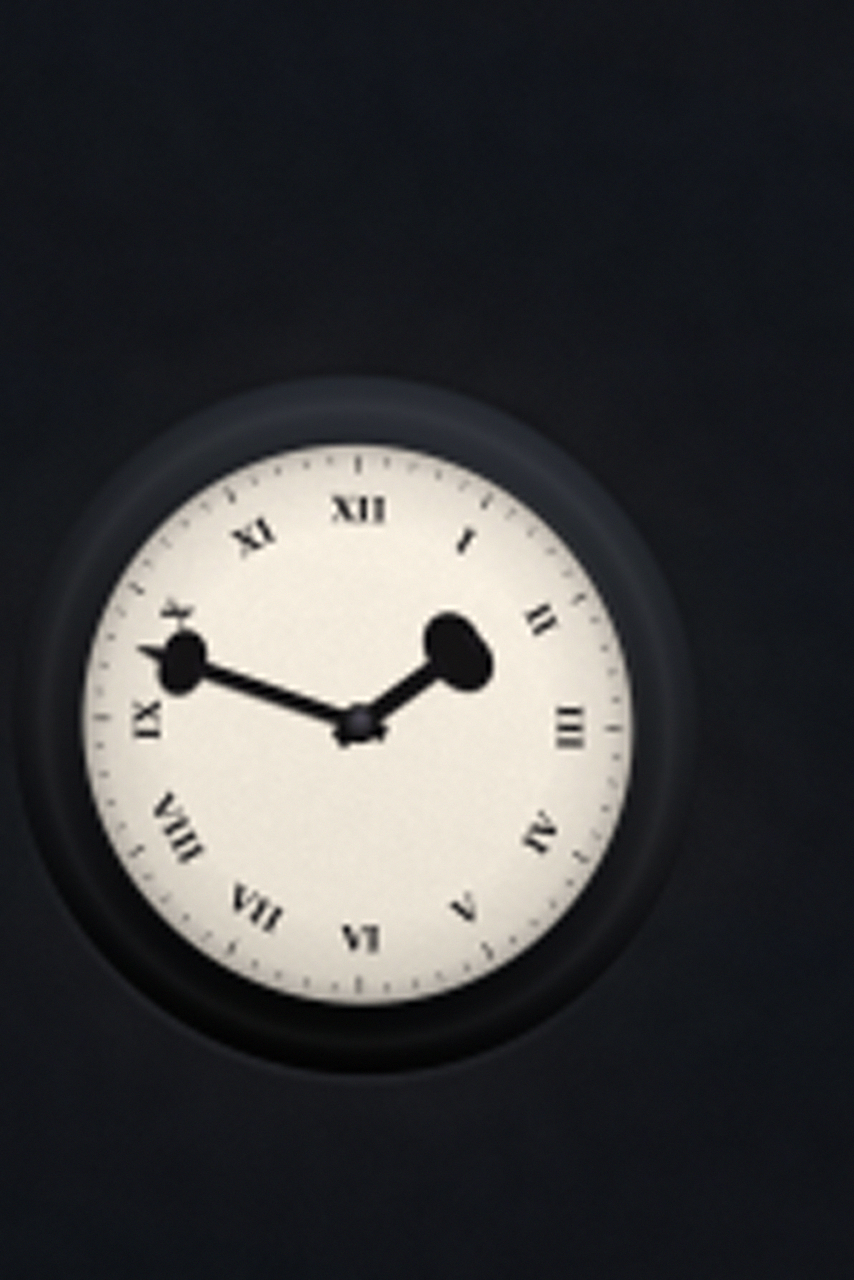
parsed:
1:48
